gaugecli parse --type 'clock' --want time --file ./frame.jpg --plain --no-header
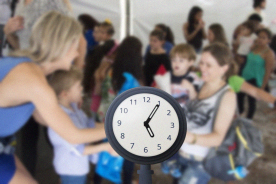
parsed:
5:05
